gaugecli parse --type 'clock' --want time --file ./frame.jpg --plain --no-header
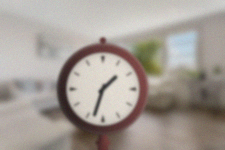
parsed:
1:33
